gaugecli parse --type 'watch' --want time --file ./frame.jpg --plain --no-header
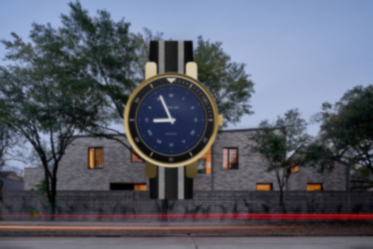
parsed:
8:56
